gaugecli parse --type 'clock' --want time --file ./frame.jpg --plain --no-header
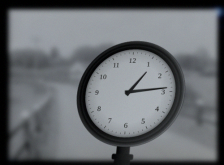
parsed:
1:14
